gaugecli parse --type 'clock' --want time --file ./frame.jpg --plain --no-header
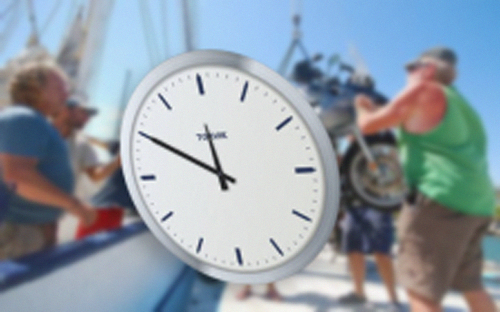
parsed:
11:50
